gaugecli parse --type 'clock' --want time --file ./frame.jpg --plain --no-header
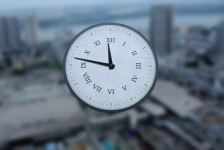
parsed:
11:47
